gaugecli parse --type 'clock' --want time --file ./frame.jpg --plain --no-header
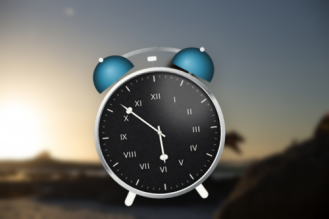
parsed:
5:52
